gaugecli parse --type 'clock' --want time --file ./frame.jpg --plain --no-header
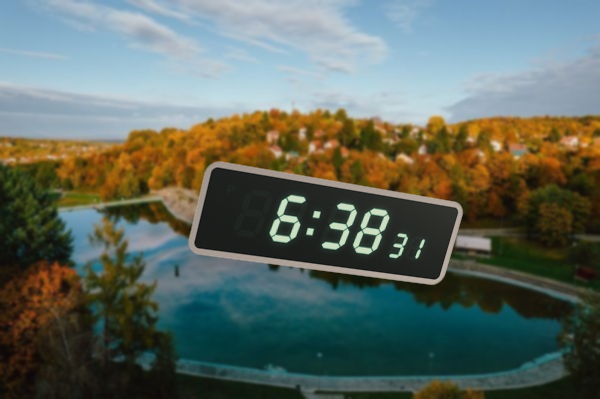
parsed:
6:38:31
